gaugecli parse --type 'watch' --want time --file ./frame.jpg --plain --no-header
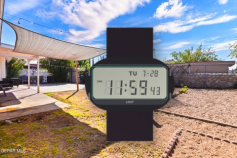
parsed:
11:59:43
